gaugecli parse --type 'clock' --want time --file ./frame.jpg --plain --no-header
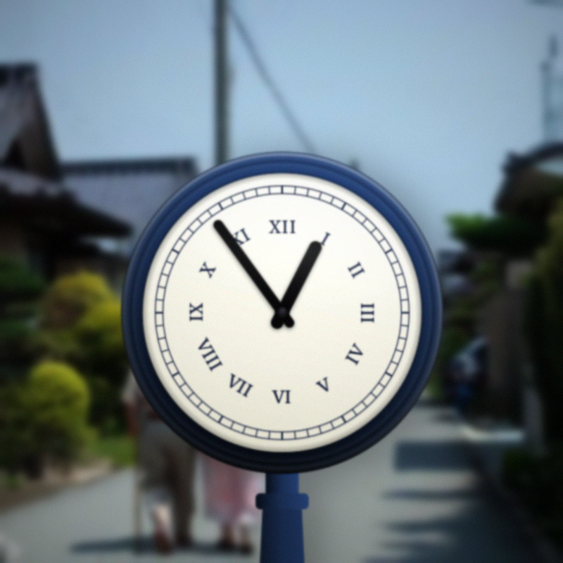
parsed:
12:54
